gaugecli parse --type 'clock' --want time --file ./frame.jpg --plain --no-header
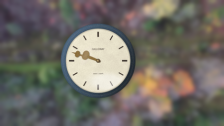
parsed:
9:48
